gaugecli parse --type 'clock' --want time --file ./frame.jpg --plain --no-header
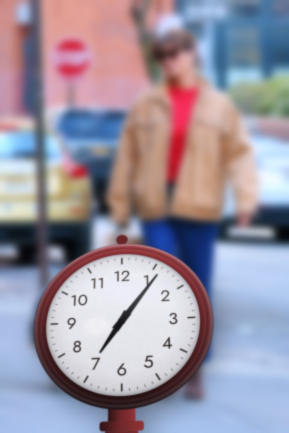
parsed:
7:06
